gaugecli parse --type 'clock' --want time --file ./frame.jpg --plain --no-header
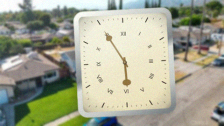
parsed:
5:55
